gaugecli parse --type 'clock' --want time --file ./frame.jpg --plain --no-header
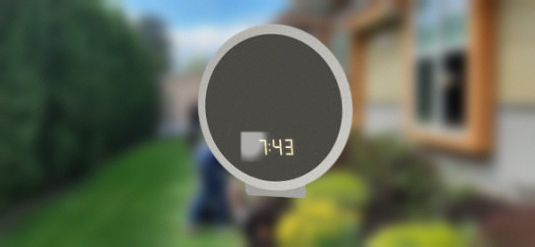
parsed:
7:43
